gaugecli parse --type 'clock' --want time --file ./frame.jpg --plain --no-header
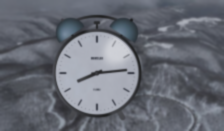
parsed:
8:14
